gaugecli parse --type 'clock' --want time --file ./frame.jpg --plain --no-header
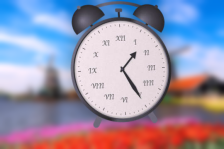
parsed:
1:25
